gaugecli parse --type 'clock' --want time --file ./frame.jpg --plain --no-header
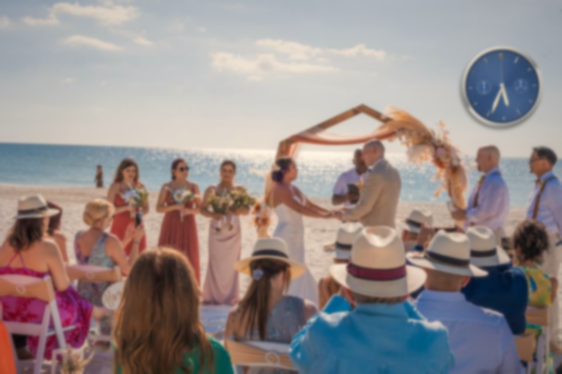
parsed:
5:34
